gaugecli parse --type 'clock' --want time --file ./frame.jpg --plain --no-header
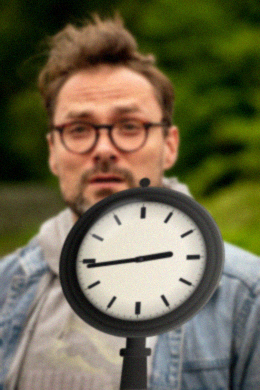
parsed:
2:44
